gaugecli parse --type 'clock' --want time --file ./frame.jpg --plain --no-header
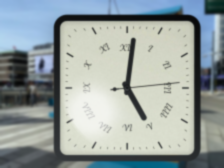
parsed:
5:01:14
